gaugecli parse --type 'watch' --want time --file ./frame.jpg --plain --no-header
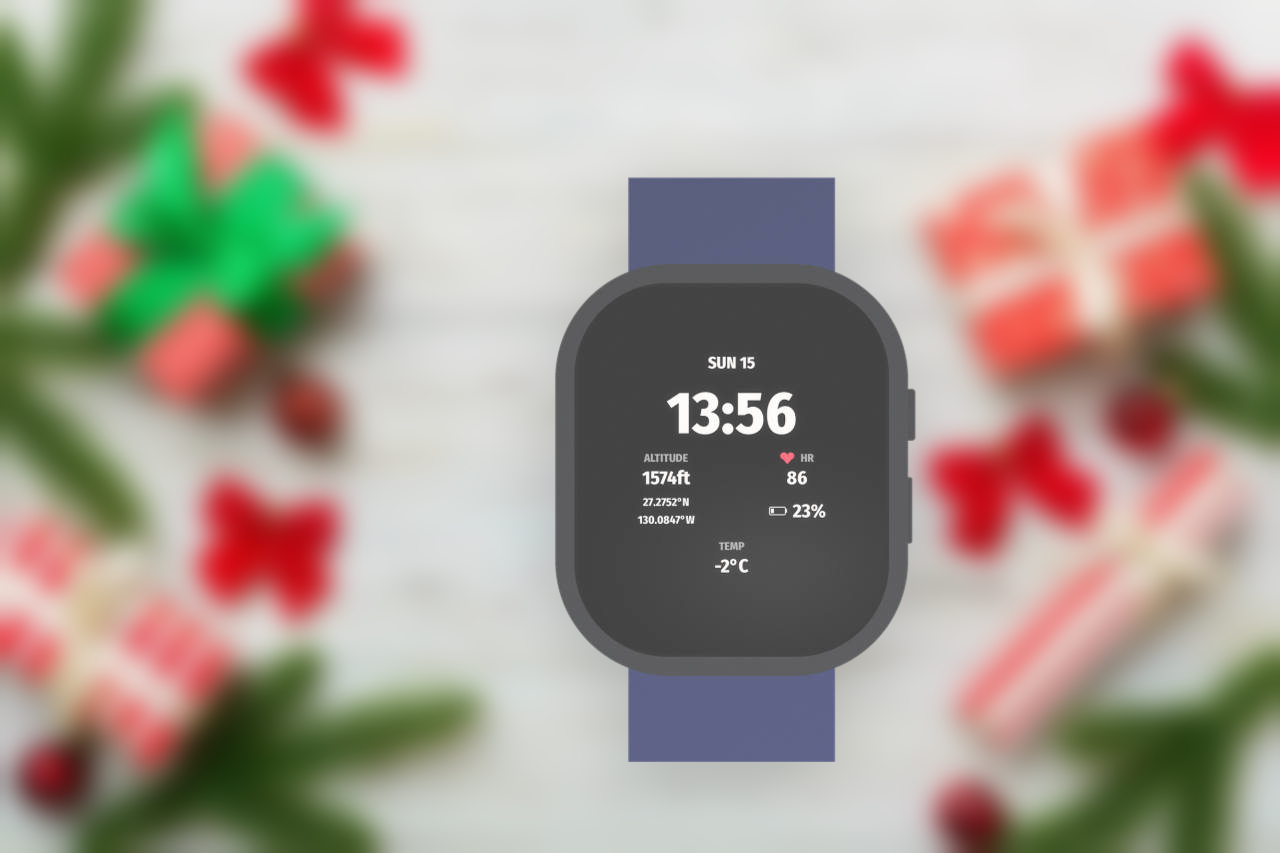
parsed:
13:56
